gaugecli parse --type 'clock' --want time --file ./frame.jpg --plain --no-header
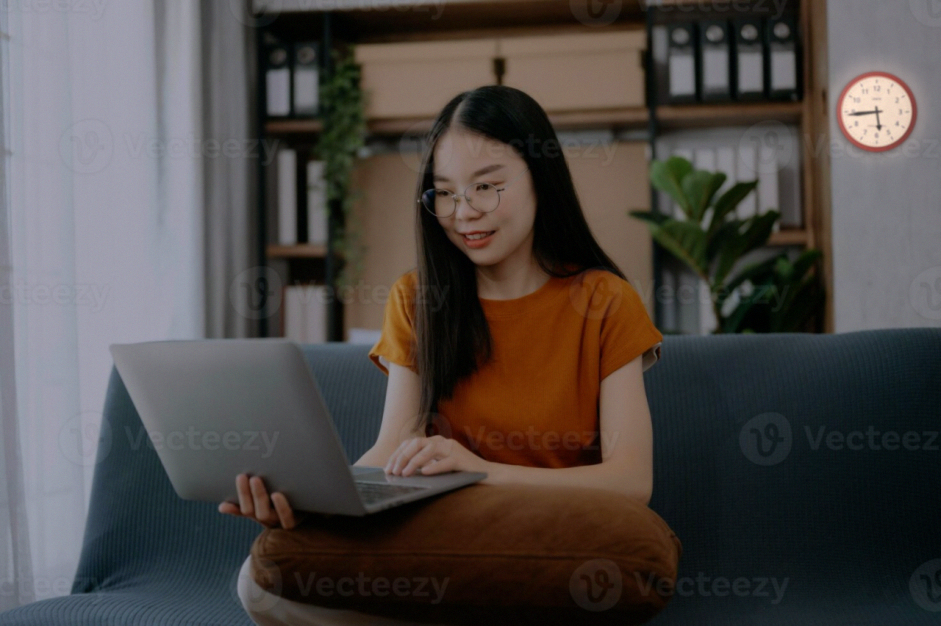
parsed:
5:44
